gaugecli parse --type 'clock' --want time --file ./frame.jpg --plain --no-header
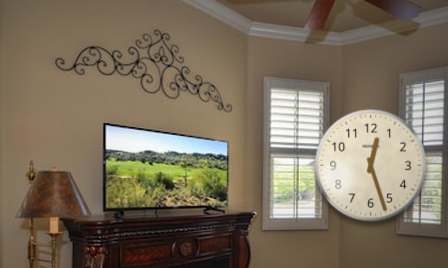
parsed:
12:27
